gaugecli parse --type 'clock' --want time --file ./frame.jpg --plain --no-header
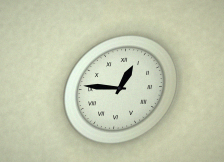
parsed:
12:46
